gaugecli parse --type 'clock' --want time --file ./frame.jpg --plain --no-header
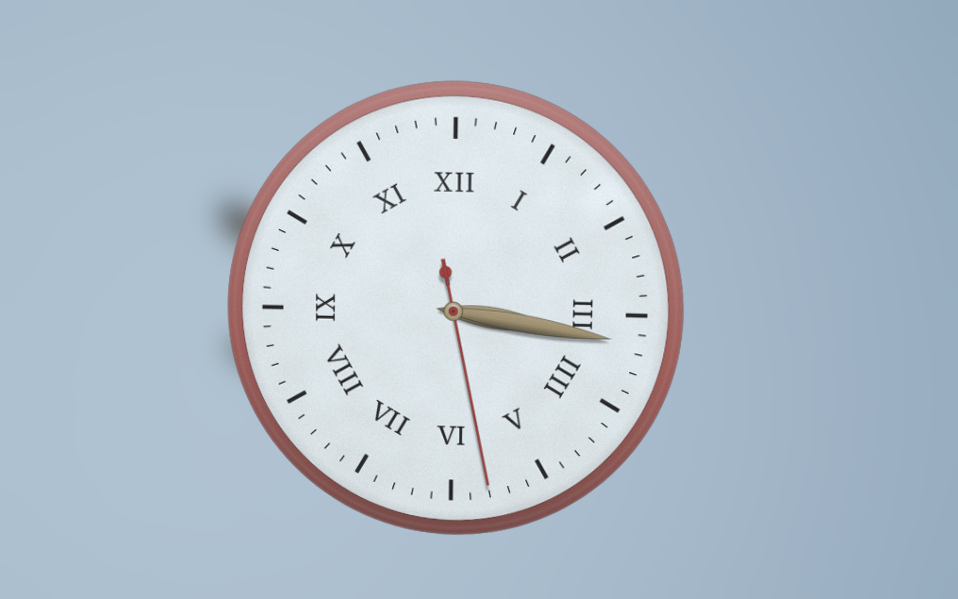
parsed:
3:16:28
